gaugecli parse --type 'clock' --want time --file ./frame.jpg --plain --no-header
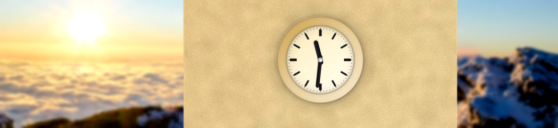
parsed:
11:31
